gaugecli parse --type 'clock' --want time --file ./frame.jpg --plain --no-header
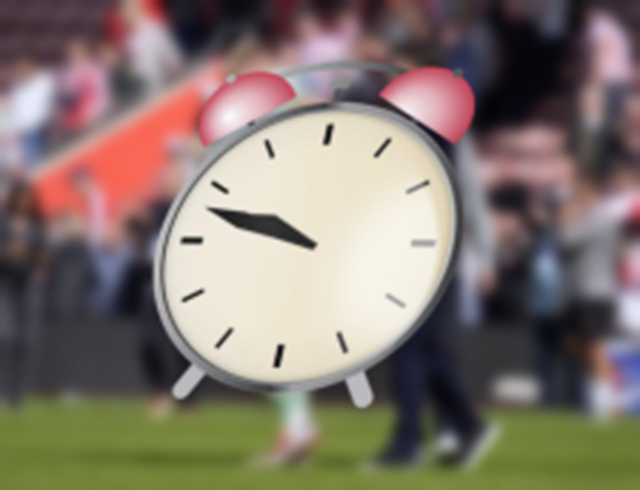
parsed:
9:48
